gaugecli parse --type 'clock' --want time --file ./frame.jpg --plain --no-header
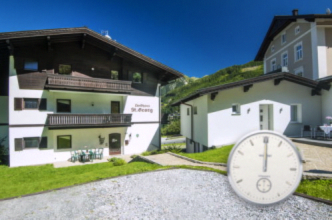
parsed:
12:00
